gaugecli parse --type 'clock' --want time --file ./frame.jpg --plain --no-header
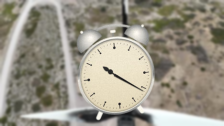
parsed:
10:21
